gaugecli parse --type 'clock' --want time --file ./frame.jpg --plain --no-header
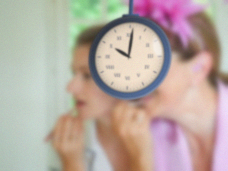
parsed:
10:01
